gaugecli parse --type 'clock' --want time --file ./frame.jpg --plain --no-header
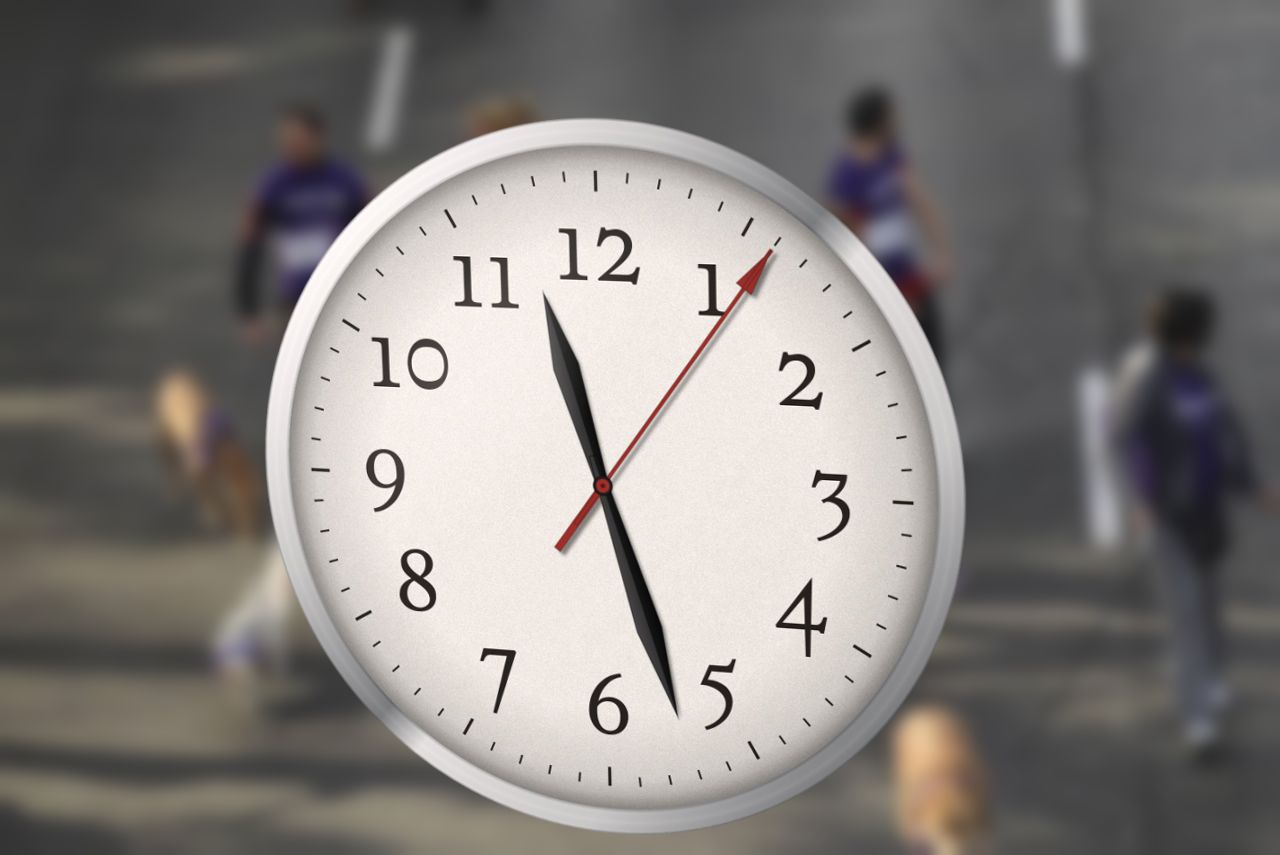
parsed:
11:27:06
